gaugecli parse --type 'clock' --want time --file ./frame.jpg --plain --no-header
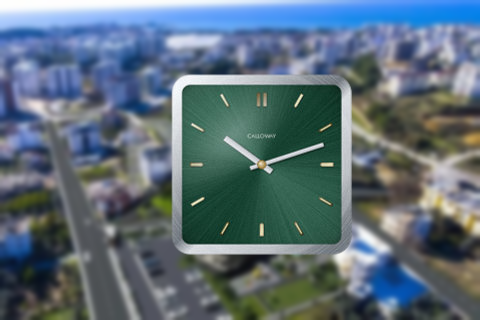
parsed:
10:12
